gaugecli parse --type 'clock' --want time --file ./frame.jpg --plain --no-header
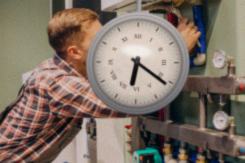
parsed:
6:21
